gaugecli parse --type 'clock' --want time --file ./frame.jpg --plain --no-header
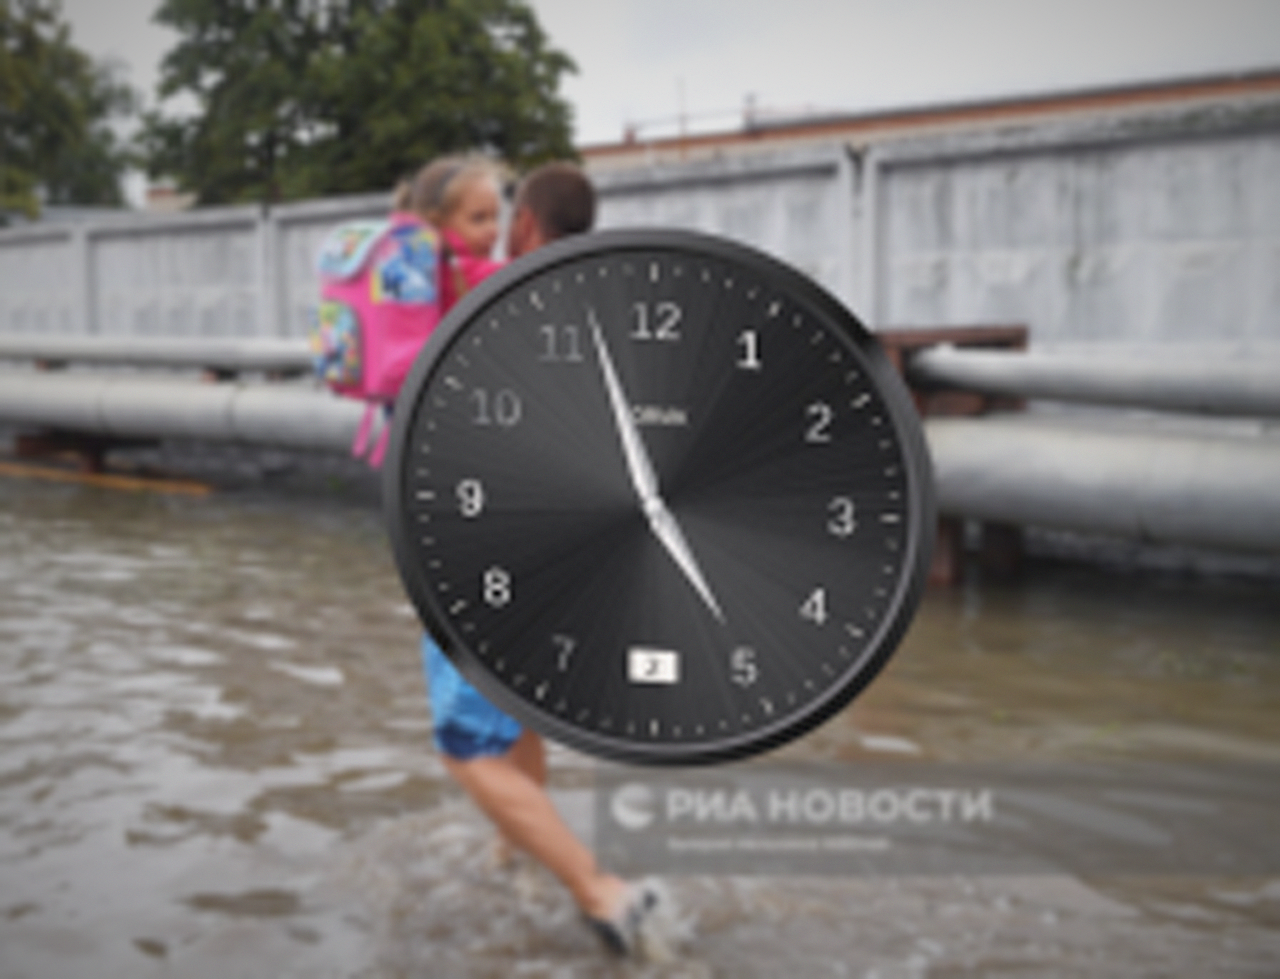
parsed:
4:57
